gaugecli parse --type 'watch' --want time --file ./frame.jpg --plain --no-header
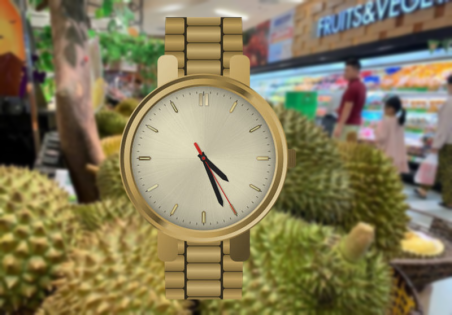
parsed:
4:26:25
